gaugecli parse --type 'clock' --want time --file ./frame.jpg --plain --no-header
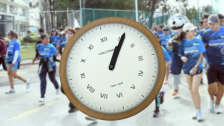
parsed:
1:06
